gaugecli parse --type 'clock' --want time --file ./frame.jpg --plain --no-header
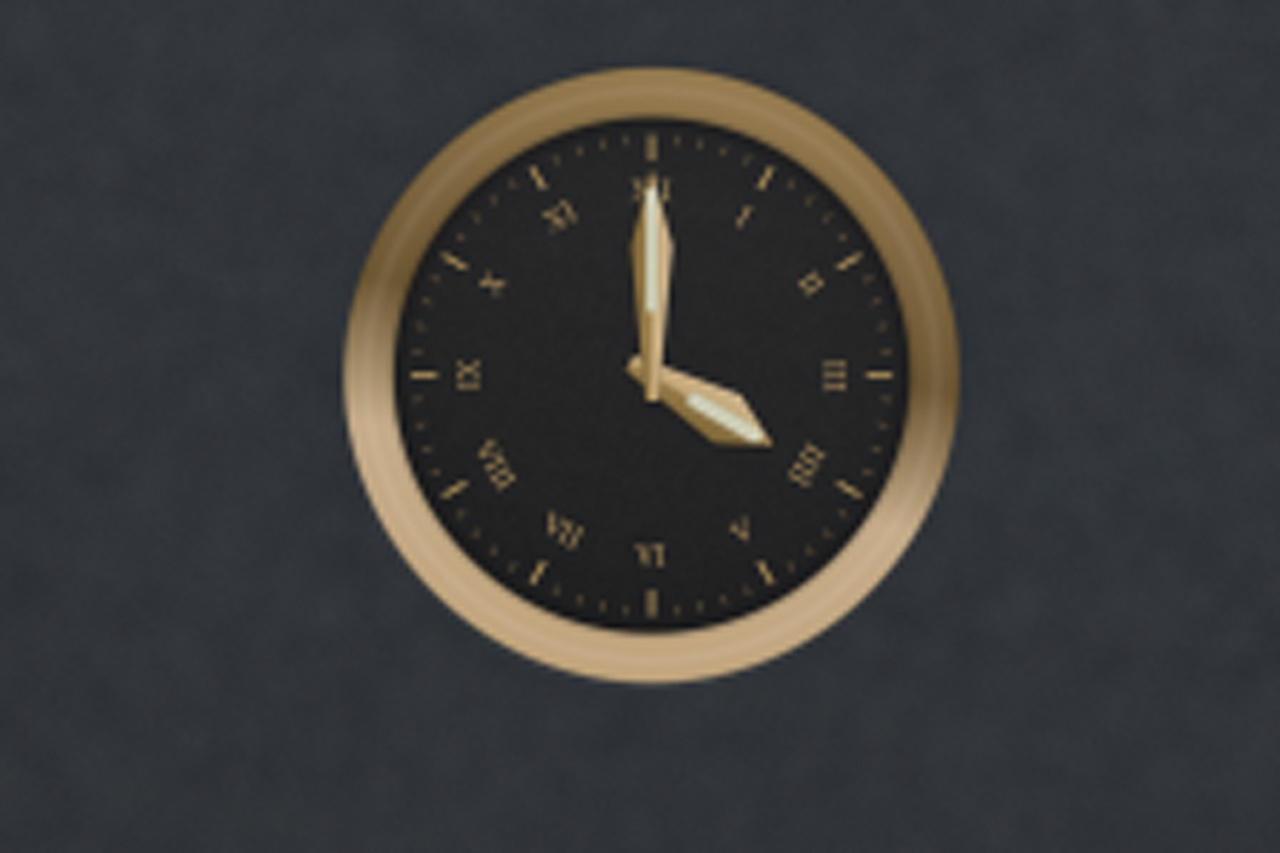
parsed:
4:00
